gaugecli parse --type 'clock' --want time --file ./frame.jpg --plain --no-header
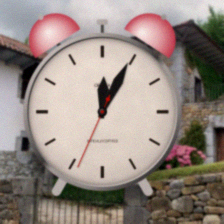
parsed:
12:04:34
